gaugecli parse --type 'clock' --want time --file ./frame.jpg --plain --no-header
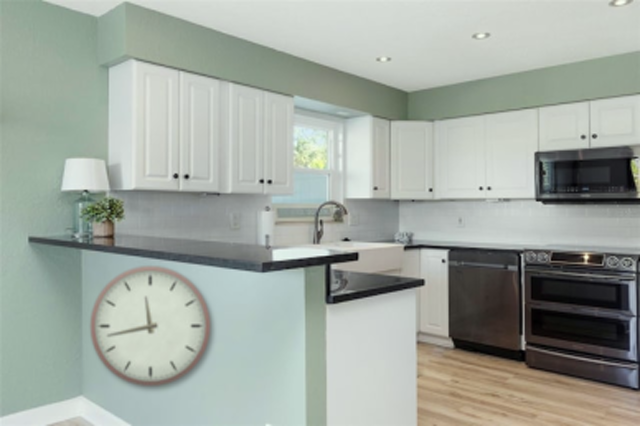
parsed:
11:43
